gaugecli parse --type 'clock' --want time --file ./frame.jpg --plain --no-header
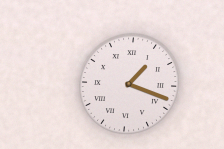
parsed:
1:18
